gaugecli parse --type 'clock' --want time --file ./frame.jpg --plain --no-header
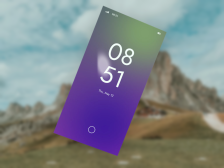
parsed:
8:51
